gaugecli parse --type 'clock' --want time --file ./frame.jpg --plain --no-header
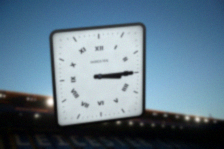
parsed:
3:15
